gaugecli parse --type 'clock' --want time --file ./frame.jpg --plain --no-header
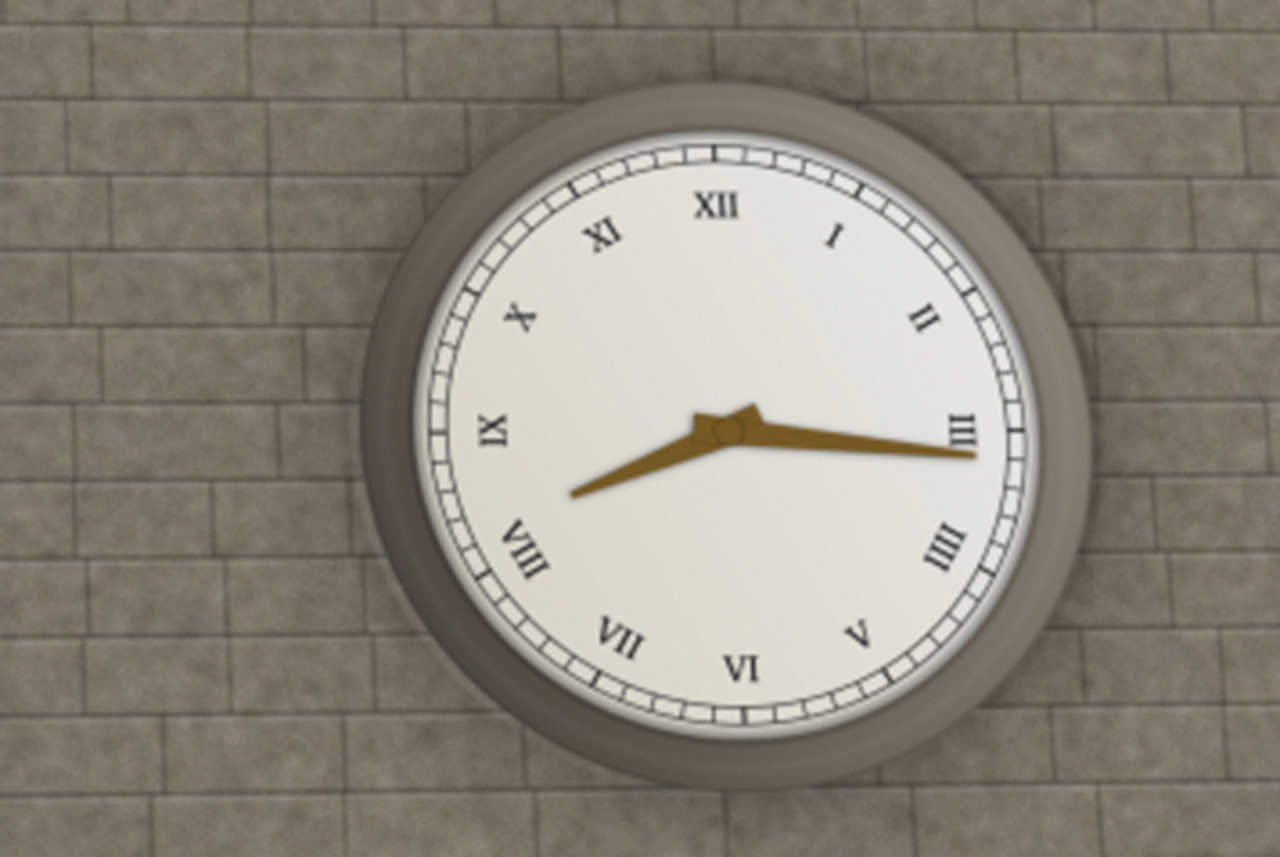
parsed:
8:16
